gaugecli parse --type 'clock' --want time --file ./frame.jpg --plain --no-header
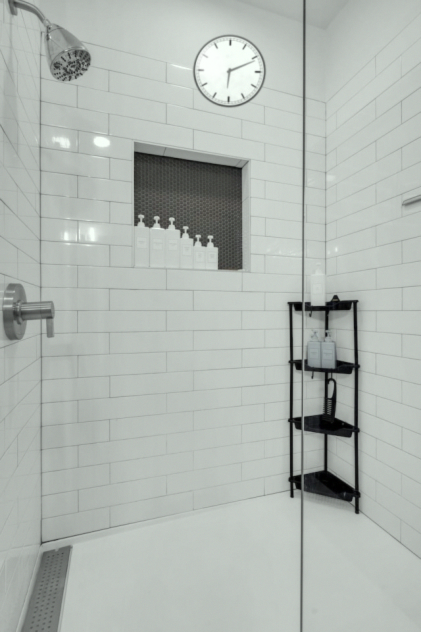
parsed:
6:11
